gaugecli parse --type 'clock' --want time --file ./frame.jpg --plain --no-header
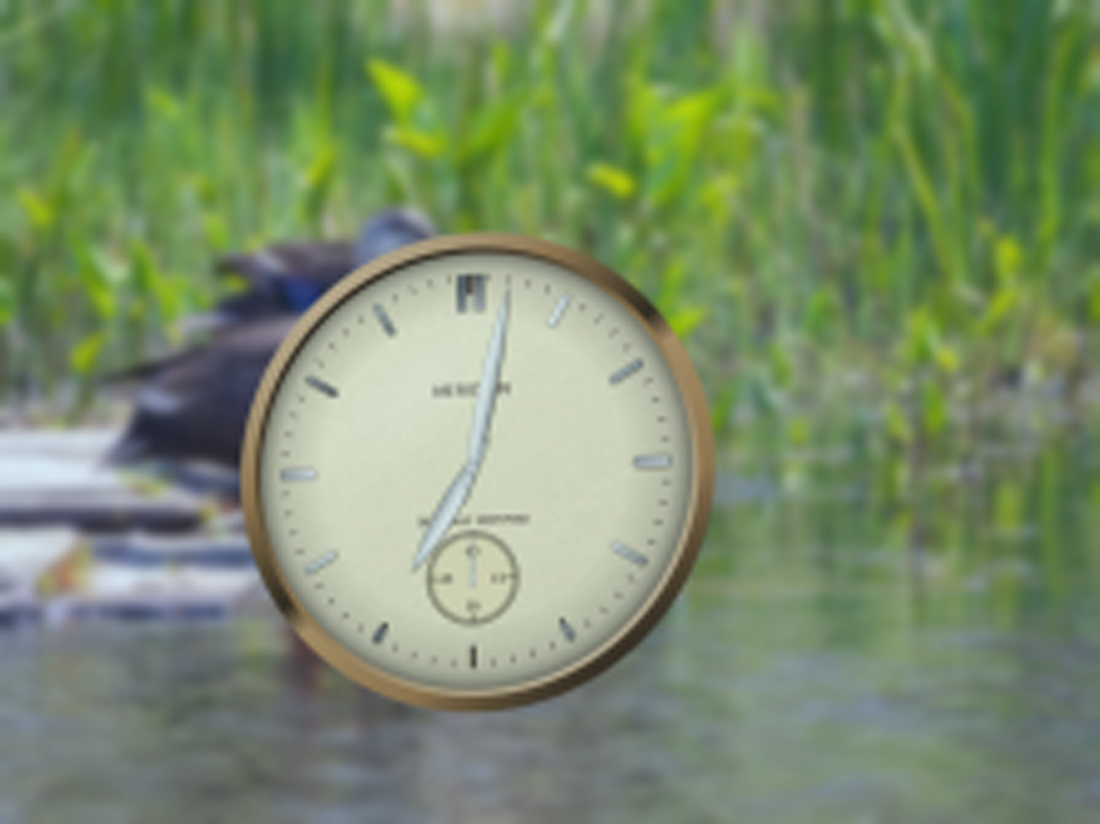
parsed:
7:02
